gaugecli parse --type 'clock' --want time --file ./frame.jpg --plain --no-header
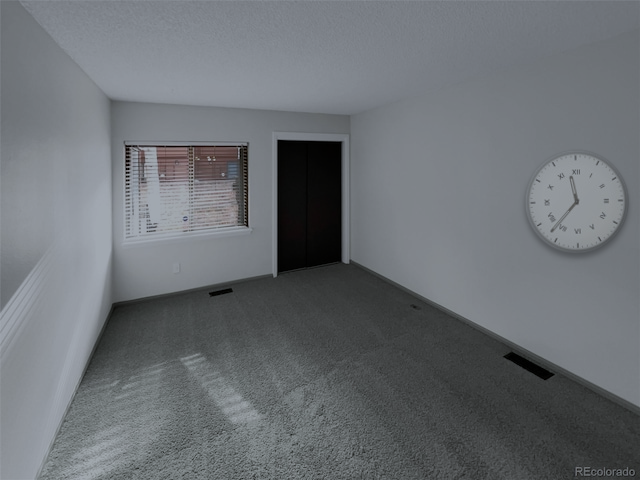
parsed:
11:37
